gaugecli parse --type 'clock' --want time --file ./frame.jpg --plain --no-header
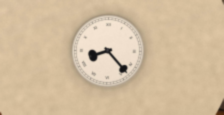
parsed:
8:23
